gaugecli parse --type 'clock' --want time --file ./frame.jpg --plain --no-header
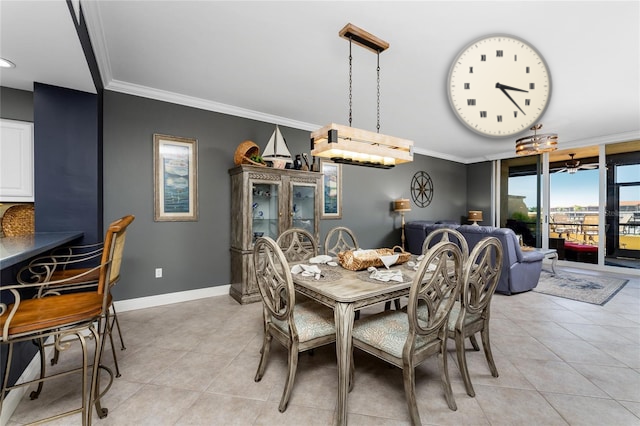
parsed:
3:23
